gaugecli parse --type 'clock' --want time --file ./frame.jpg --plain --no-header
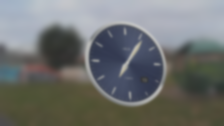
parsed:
7:06
